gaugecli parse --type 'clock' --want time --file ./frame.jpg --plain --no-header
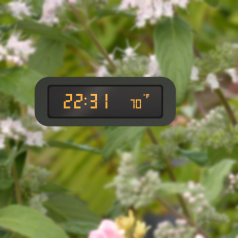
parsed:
22:31
